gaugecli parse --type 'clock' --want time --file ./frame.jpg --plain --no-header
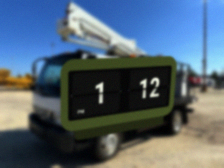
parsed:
1:12
